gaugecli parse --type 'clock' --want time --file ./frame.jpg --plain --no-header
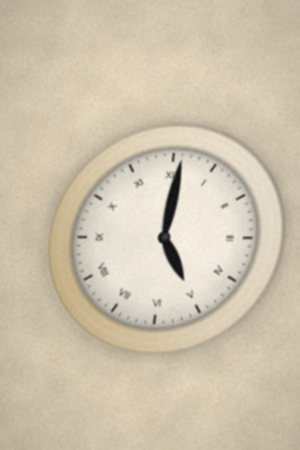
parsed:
5:01
